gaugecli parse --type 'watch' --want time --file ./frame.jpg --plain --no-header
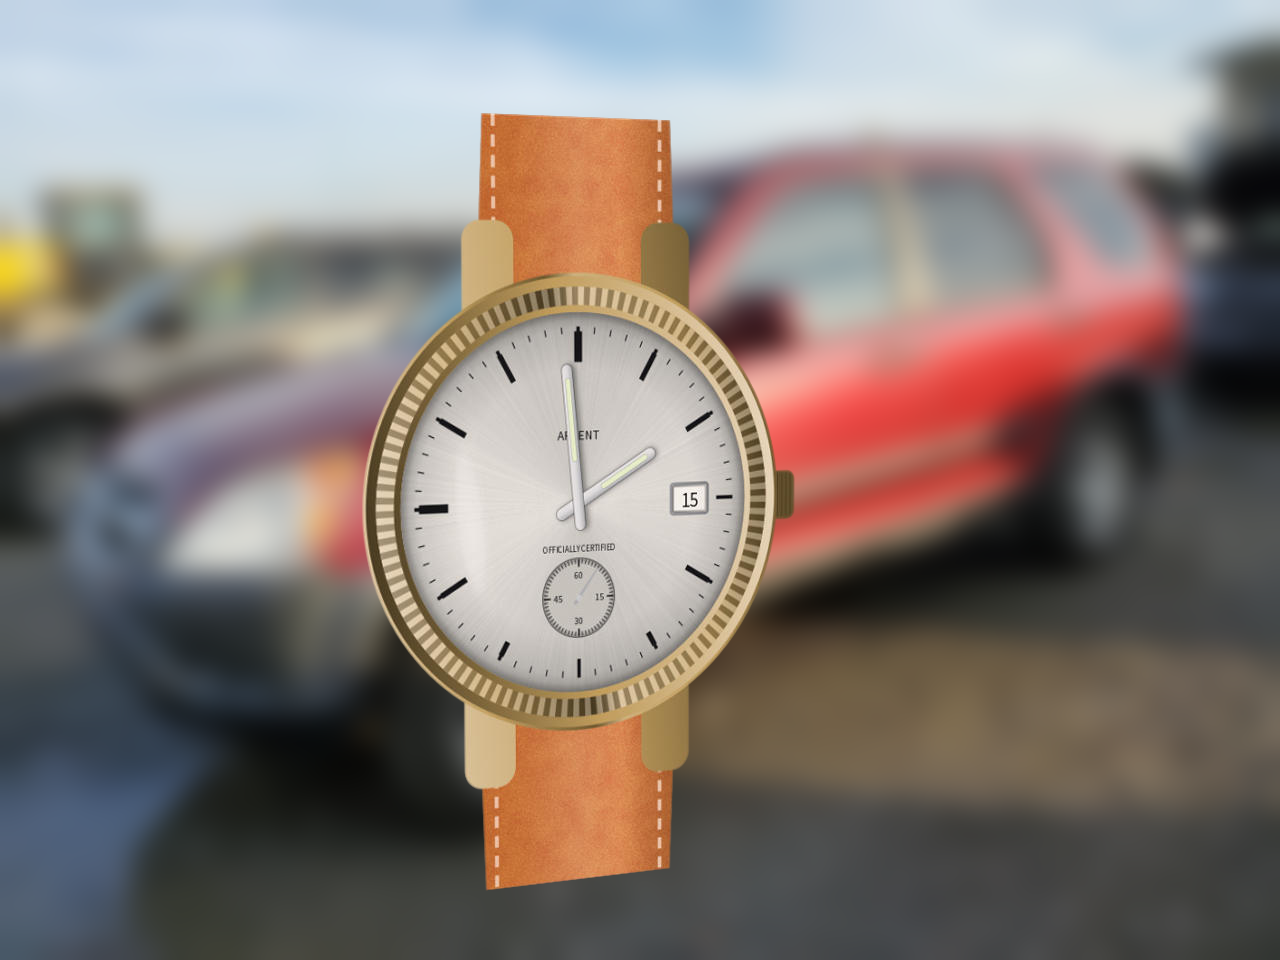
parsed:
1:59:06
